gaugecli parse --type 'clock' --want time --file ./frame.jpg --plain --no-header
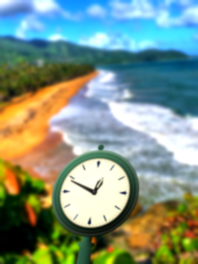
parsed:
12:49
